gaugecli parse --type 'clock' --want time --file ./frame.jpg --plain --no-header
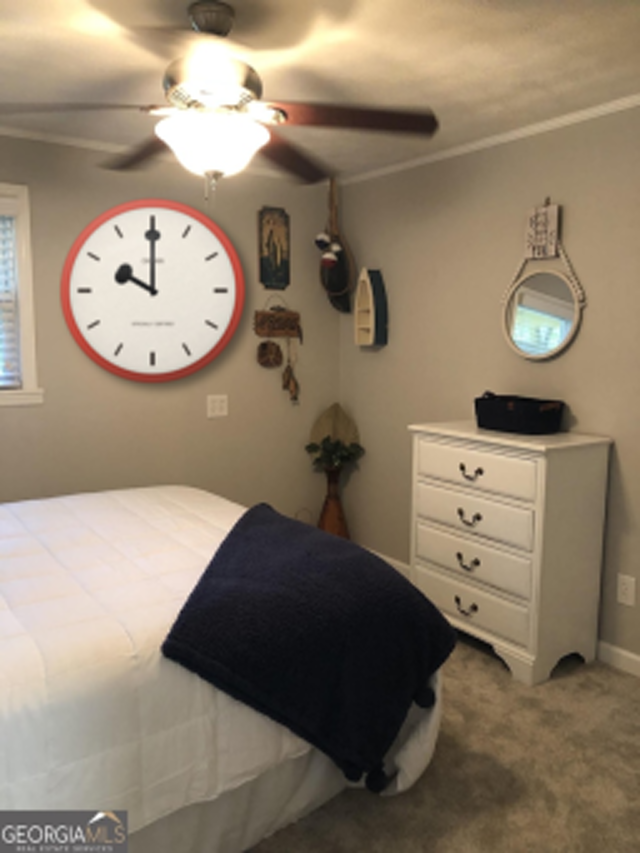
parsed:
10:00
